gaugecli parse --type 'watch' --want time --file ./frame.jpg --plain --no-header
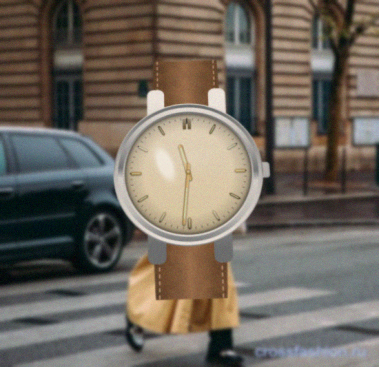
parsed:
11:31
